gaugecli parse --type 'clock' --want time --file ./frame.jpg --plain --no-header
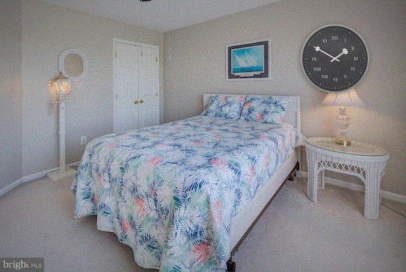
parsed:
1:50
